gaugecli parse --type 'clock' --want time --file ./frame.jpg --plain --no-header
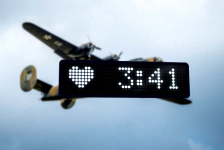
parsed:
3:41
